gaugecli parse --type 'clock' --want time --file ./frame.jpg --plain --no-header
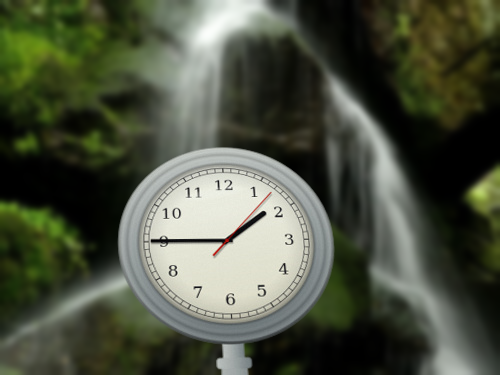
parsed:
1:45:07
